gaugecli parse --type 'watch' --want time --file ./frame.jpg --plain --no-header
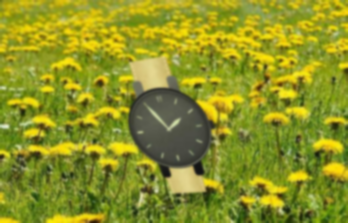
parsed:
1:55
